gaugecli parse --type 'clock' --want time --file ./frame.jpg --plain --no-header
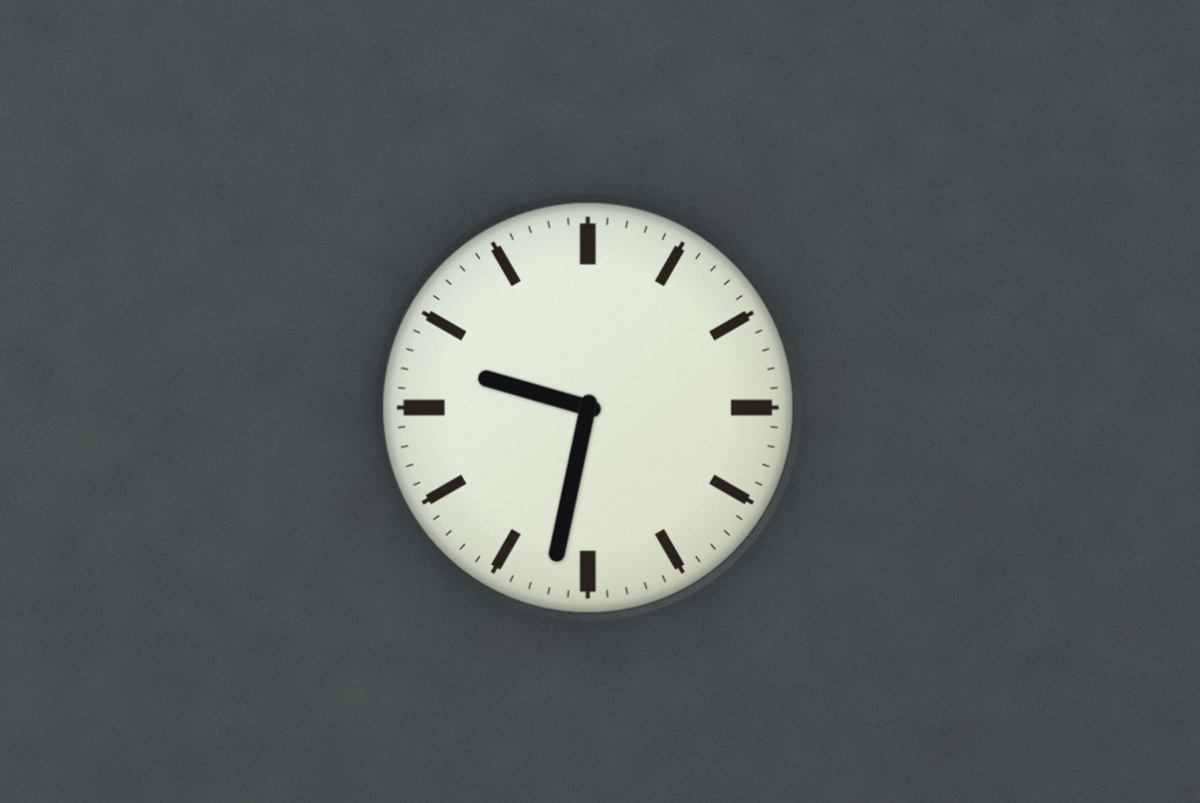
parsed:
9:32
